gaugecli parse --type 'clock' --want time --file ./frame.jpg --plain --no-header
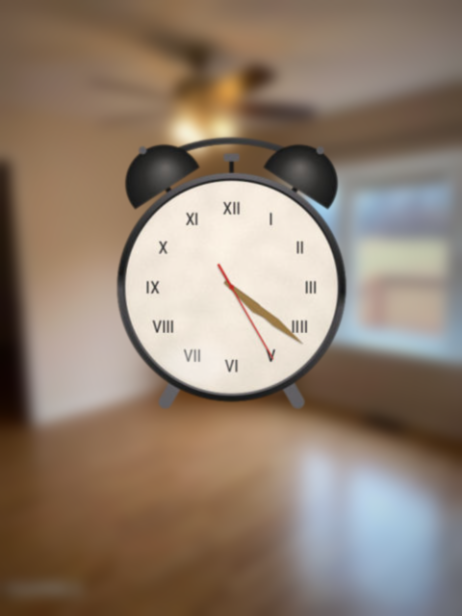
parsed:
4:21:25
